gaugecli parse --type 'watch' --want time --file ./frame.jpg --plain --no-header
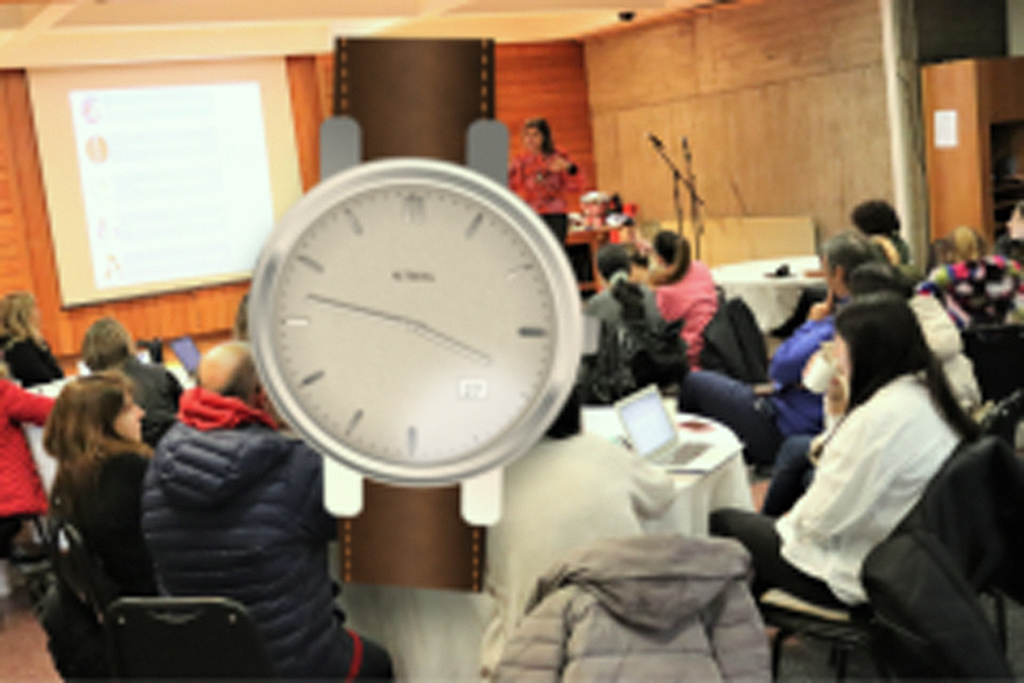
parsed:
3:47
